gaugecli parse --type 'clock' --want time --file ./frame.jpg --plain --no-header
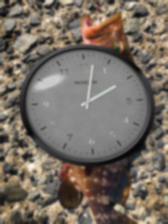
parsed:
2:02
